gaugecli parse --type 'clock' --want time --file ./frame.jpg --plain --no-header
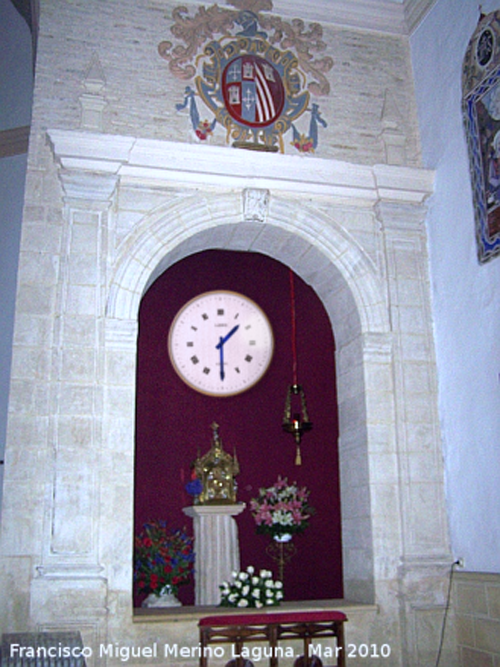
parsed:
1:30
